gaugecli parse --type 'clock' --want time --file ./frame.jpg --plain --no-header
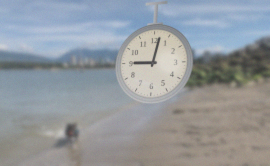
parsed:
9:02
